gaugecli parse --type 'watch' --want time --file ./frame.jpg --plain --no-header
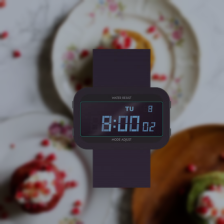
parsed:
8:00:02
